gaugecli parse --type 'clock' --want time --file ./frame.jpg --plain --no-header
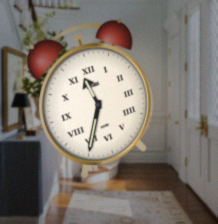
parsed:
11:35
